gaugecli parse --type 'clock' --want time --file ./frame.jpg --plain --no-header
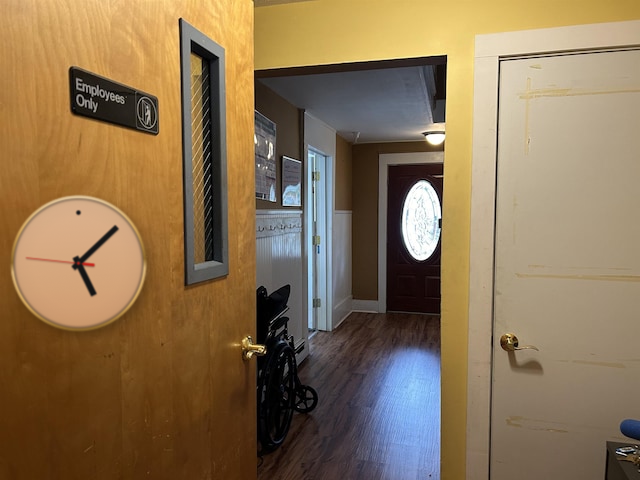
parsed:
5:07:46
